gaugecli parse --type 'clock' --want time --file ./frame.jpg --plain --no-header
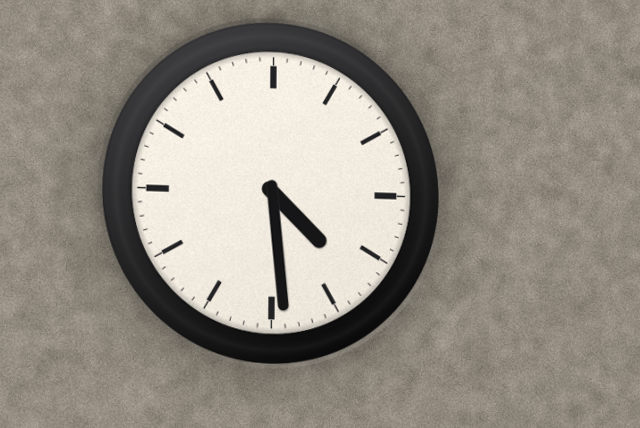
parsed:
4:29
